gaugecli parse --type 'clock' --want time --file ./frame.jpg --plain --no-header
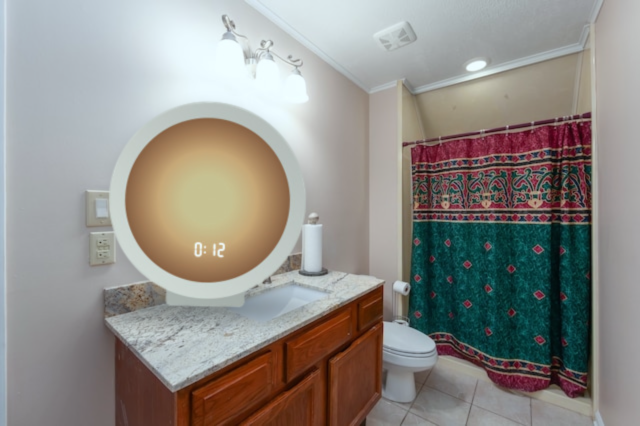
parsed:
0:12
